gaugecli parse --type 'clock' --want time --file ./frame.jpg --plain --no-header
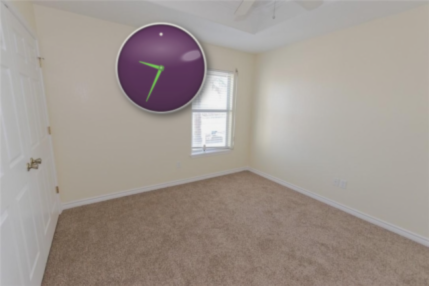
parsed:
9:34
